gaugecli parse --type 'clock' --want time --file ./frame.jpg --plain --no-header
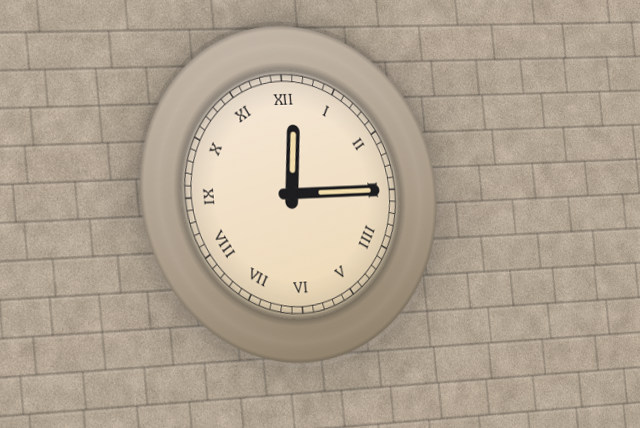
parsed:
12:15
